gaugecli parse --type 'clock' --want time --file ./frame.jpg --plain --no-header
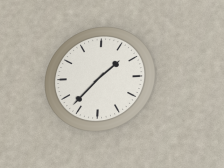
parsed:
1:37
